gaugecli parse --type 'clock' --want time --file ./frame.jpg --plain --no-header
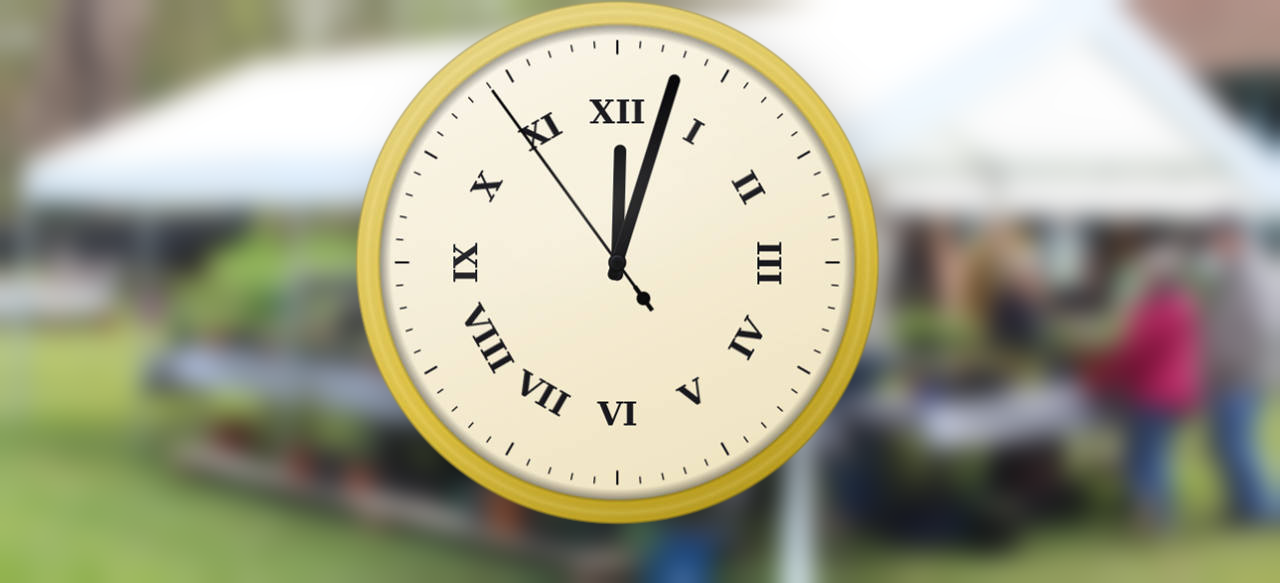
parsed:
12:02:54
